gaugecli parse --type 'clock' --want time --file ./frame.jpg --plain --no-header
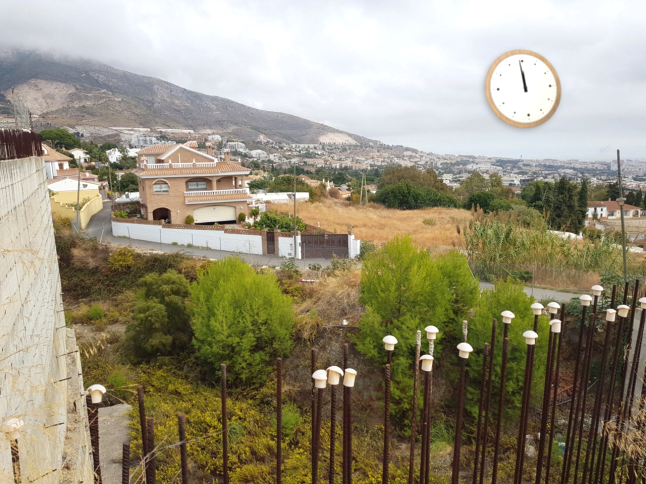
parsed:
11:59
